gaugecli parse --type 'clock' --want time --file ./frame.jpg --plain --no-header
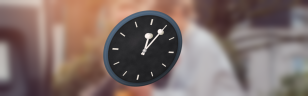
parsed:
12:05
